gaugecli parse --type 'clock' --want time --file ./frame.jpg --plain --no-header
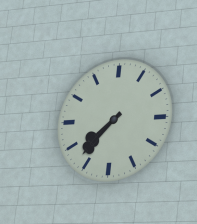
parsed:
7:37
